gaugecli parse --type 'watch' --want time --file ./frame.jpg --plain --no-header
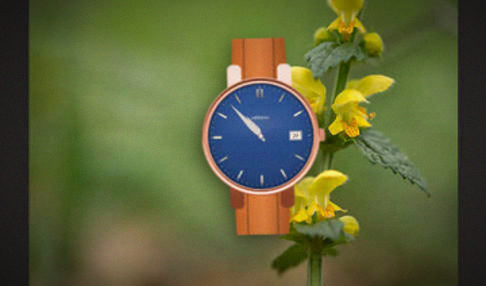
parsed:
10:53
